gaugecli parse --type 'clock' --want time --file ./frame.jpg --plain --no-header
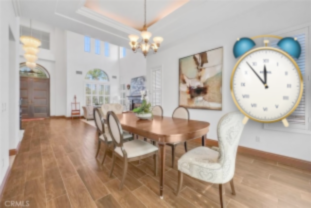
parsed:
11:53
